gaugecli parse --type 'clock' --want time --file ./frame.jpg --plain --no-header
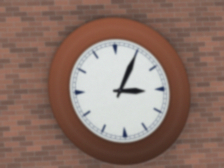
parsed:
3:05
